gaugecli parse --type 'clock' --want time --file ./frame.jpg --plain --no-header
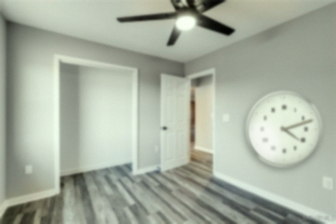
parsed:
4:12
